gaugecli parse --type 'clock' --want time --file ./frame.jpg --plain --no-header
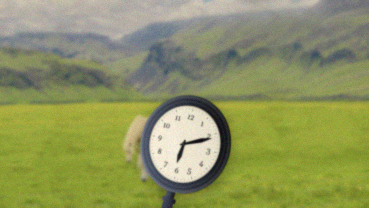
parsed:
6:11
